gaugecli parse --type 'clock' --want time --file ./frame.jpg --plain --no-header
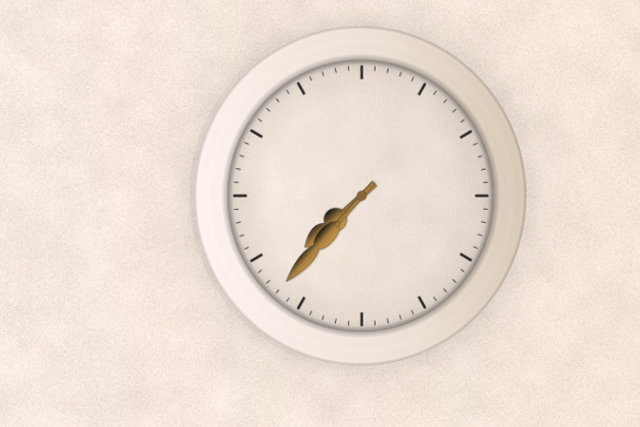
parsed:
7:37
